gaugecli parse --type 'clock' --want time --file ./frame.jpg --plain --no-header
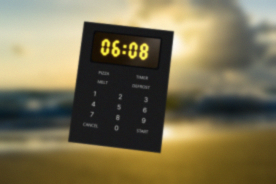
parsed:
6:08
